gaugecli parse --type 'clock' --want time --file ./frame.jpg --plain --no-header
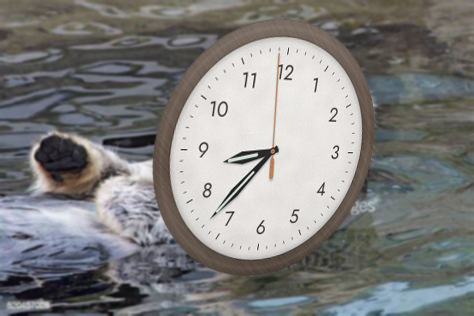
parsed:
8:36:59
